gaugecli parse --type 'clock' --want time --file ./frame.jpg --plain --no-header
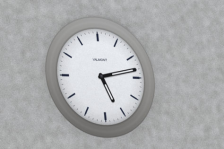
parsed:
5:13
